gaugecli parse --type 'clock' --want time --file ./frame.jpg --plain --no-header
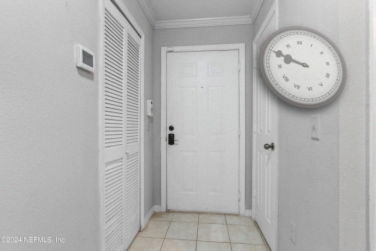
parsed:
9:50
